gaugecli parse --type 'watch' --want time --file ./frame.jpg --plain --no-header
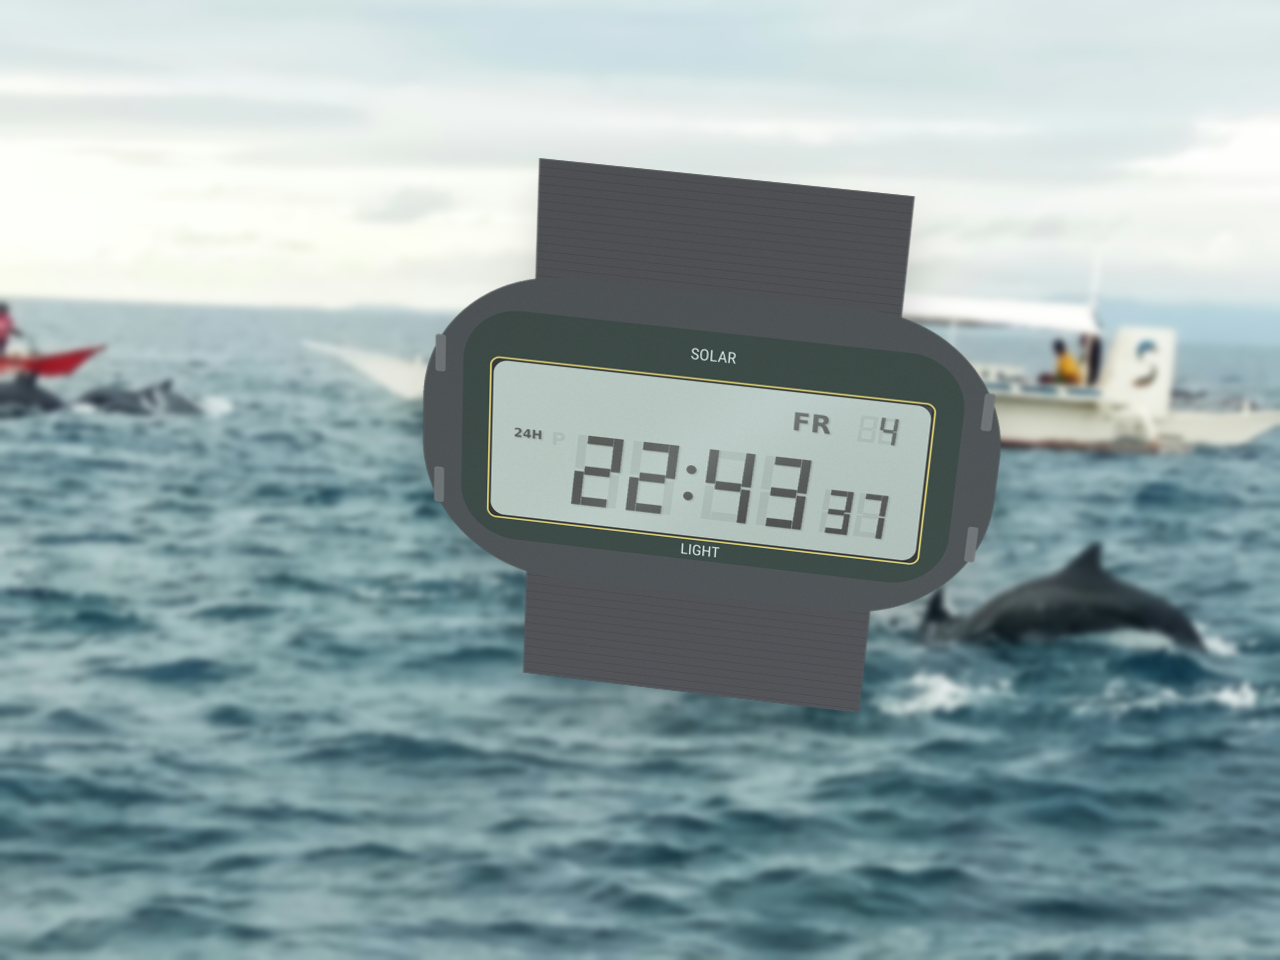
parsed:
22:43:37
